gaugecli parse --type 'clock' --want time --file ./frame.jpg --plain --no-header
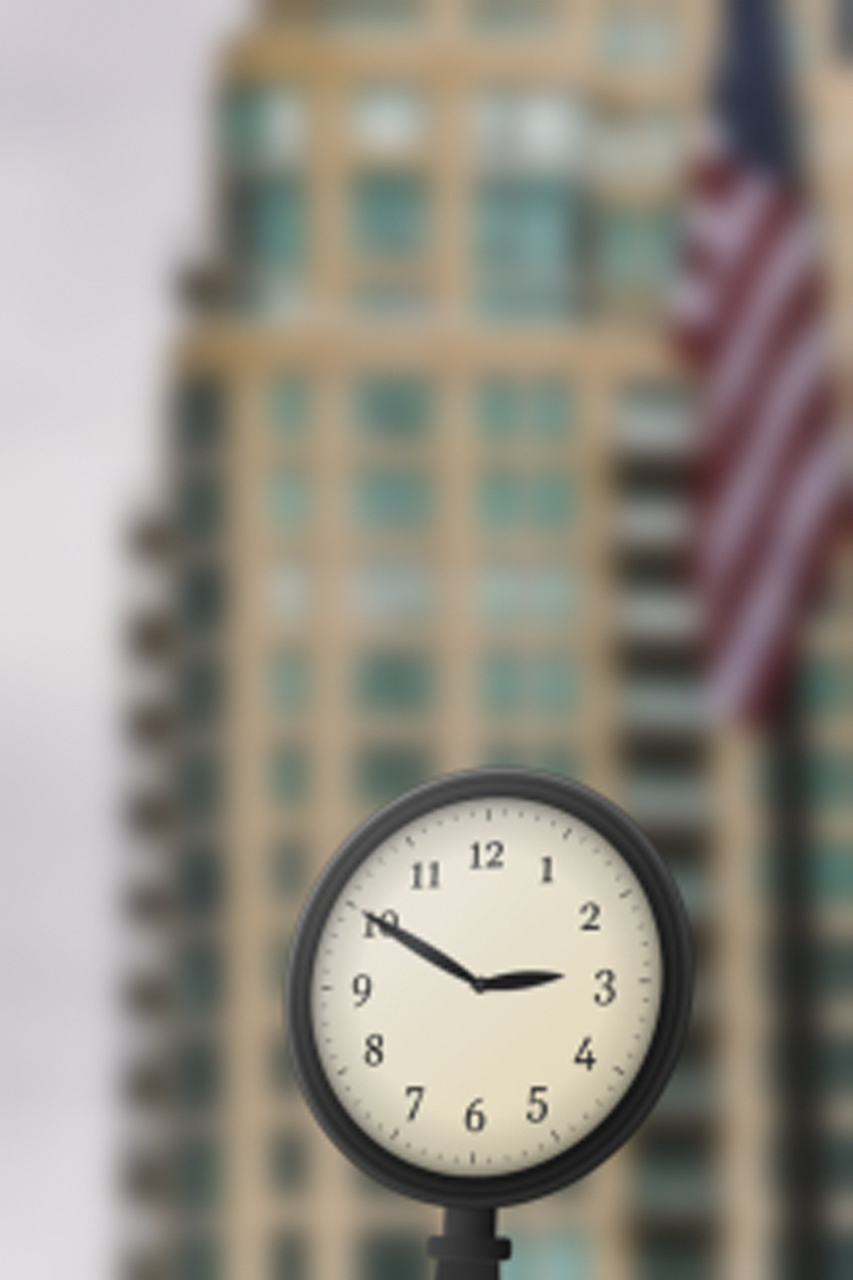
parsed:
2:50
